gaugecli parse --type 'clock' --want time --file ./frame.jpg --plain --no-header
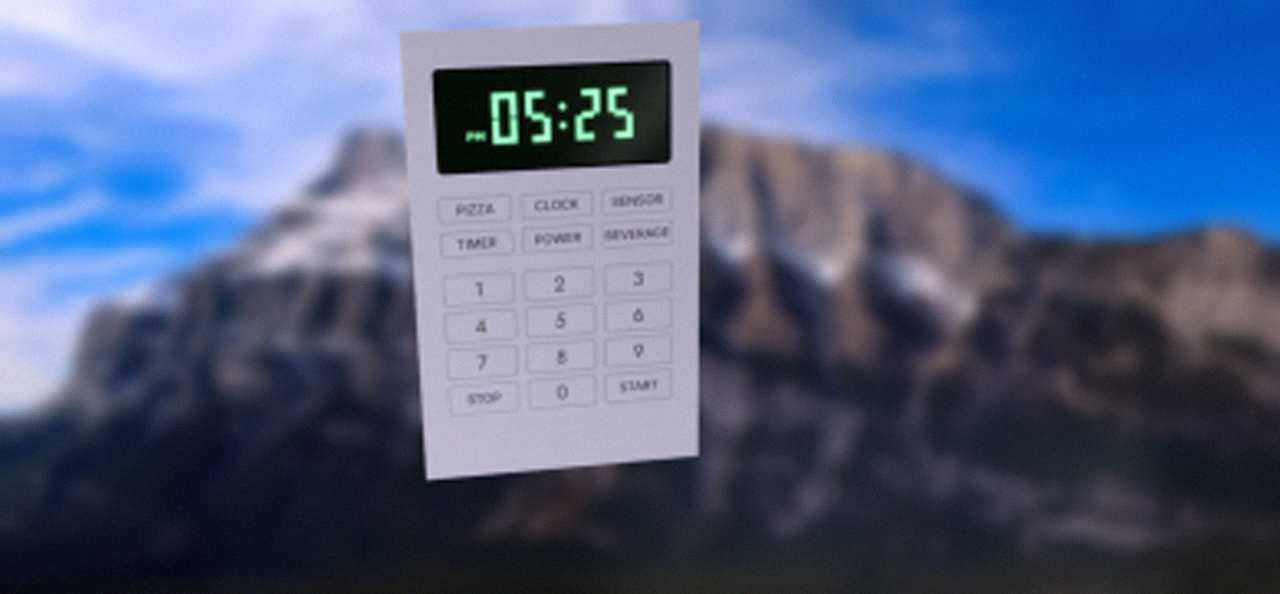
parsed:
5:25
